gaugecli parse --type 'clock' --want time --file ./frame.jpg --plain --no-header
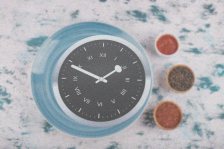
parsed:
1:49
